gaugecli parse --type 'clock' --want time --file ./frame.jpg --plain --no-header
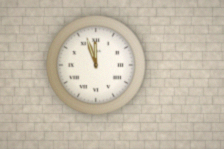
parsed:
11:57
